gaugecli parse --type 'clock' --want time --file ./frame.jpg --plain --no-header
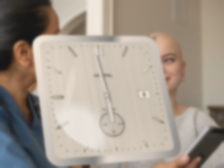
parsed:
5:59
